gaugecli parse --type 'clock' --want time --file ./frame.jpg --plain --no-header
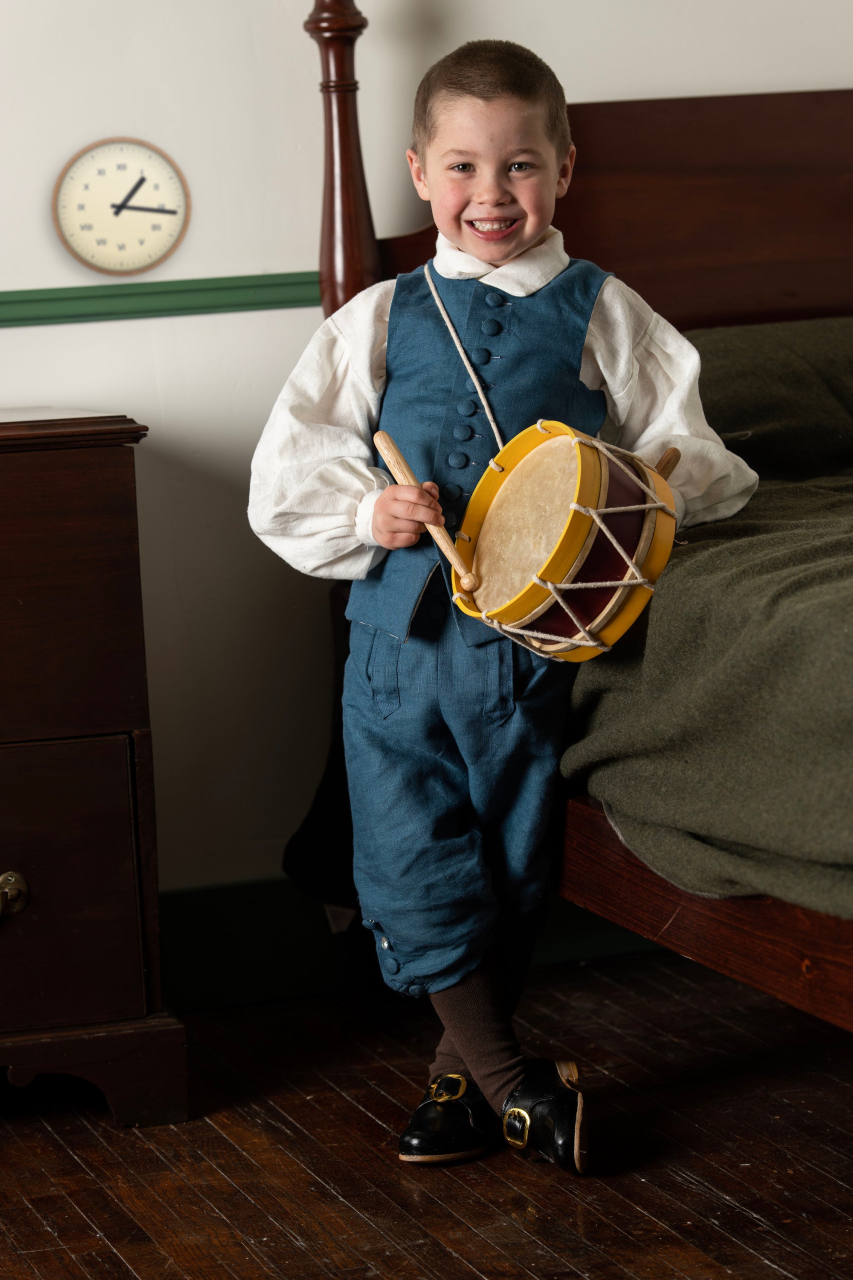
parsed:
1:16
